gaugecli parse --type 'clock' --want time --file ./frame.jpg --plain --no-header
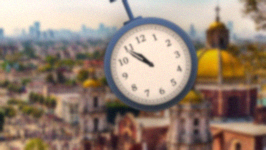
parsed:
10:54
